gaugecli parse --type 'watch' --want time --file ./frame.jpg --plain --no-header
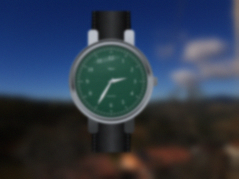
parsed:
2:35
